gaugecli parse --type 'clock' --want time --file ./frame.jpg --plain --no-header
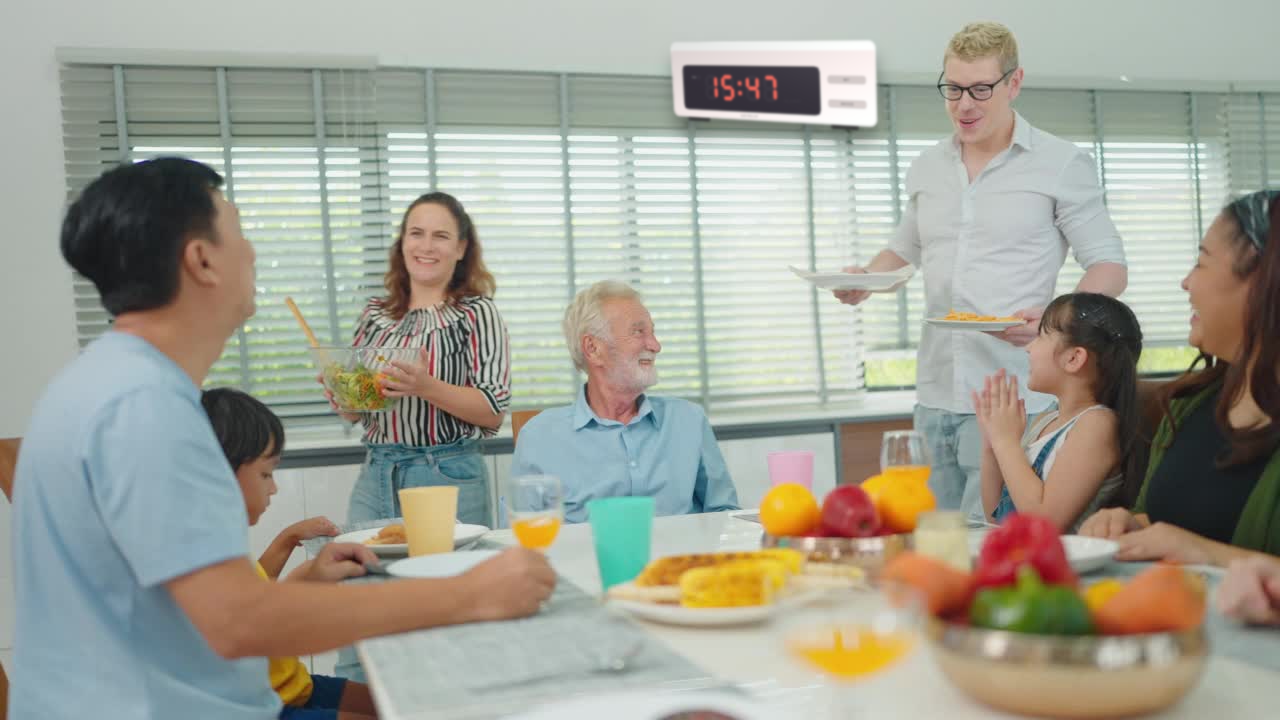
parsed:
15:47
